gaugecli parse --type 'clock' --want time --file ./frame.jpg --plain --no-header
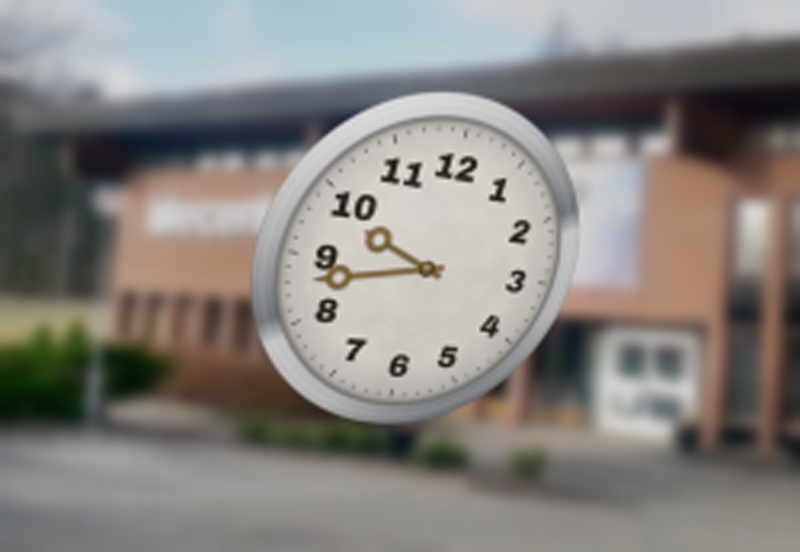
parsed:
9:43
